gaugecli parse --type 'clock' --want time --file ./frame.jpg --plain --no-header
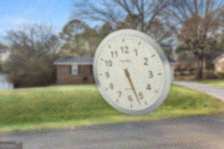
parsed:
5:27
